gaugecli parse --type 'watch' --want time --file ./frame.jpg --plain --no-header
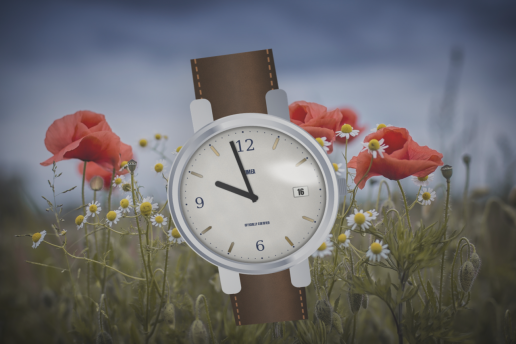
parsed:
9:58
